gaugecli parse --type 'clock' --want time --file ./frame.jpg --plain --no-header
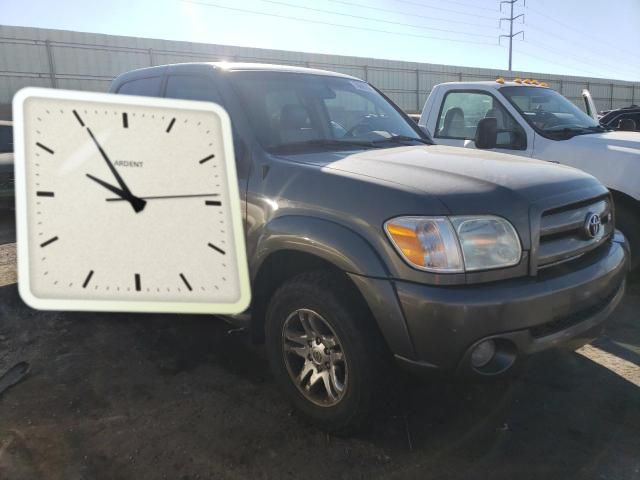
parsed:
9:55:14
